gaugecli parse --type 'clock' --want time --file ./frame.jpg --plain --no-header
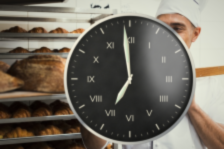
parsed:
6:59
